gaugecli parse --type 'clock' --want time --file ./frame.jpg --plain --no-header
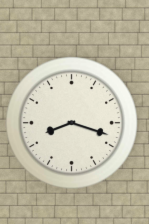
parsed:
8:18
